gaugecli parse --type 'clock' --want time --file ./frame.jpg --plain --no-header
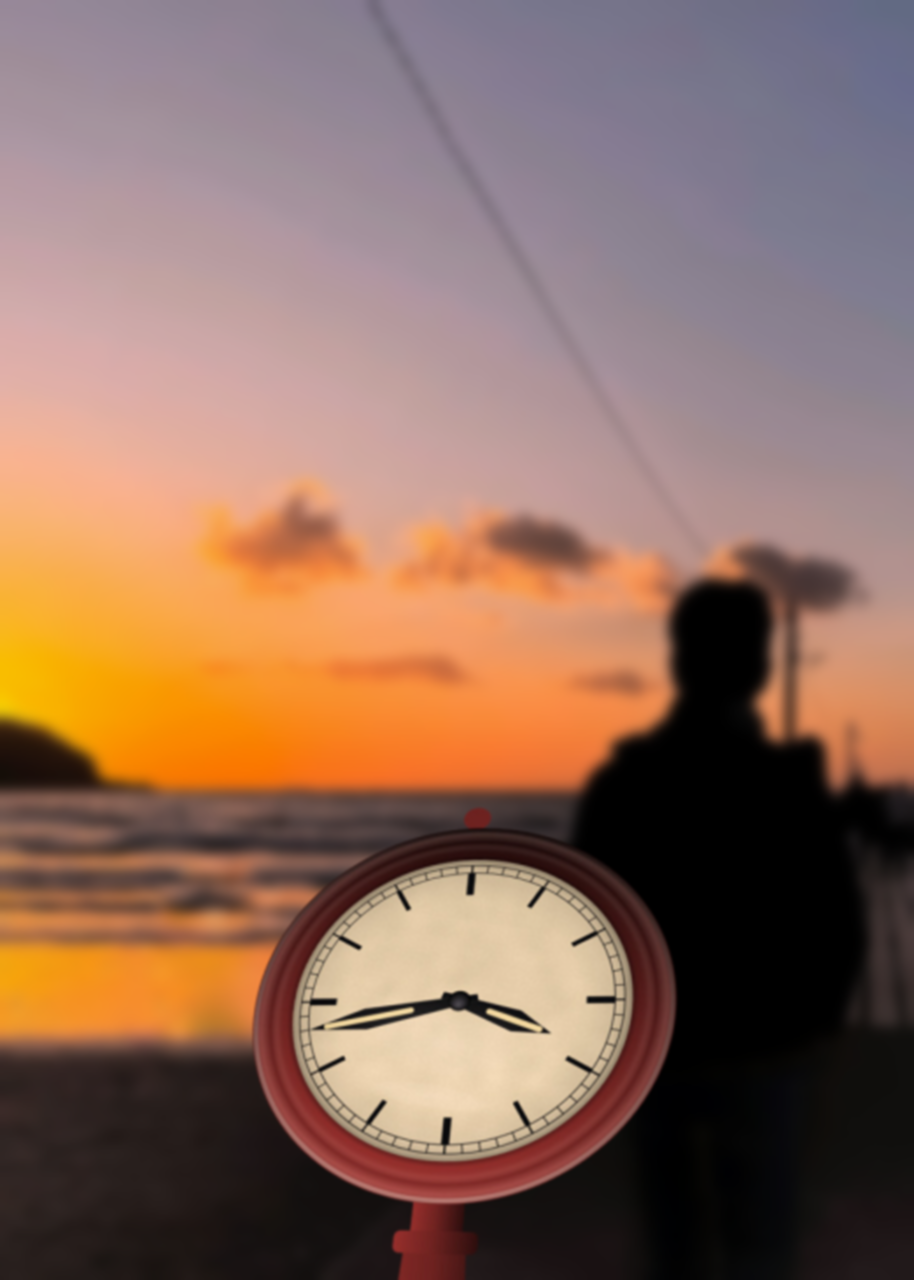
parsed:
3:43
